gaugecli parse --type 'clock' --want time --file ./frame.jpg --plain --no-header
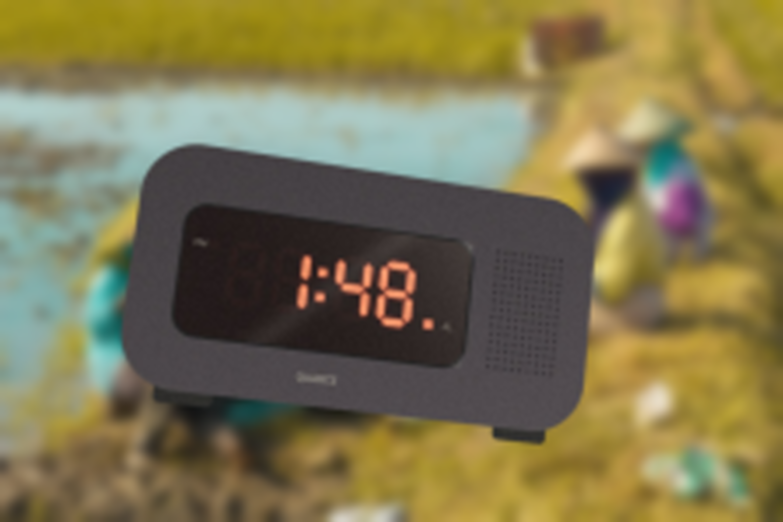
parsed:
1:48
